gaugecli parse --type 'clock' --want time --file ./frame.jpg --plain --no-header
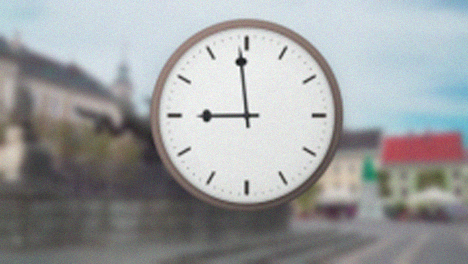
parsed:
8:59
